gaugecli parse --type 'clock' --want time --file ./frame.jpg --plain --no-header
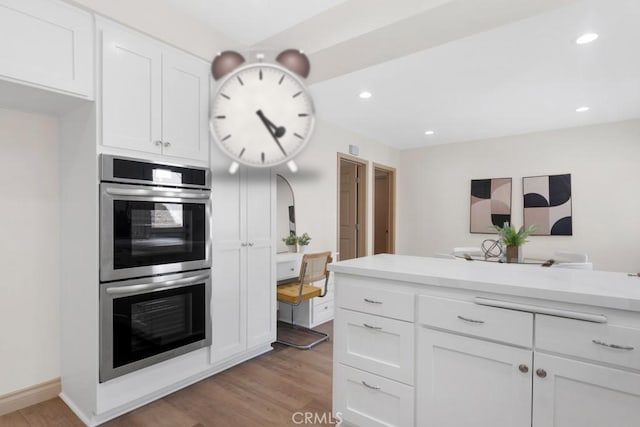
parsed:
4:25
